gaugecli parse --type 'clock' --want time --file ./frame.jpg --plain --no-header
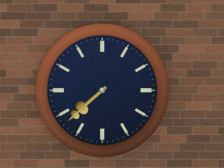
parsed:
7:38
